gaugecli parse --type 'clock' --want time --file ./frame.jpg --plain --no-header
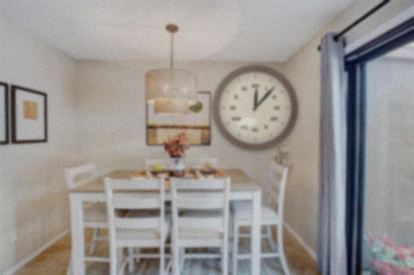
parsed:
12:07
